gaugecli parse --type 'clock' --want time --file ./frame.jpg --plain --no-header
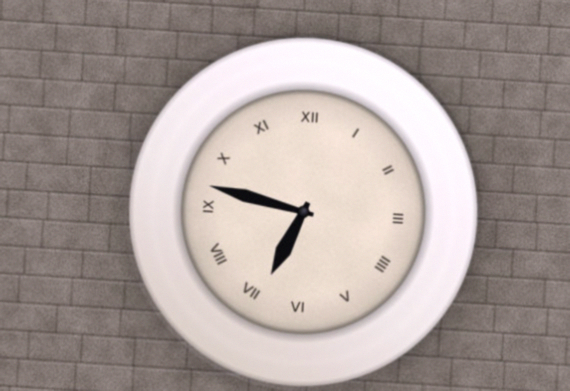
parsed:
6:47
